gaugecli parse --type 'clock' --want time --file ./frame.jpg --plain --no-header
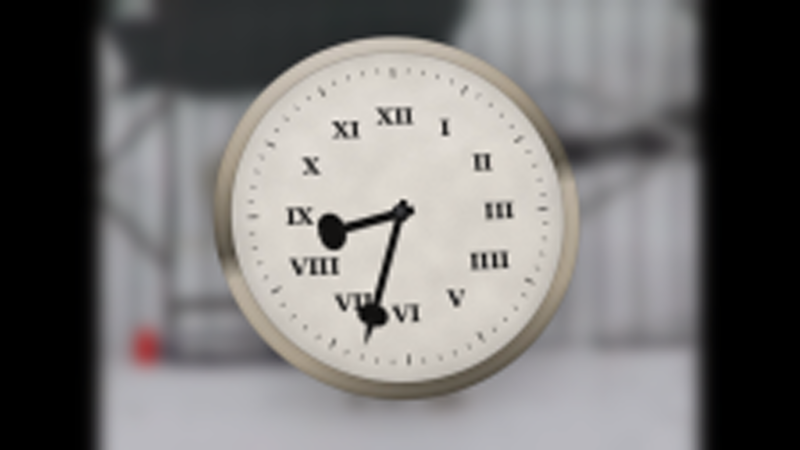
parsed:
8:33
